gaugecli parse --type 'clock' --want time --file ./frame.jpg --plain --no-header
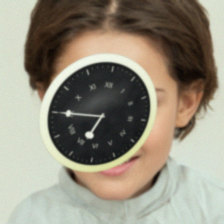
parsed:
6:45
